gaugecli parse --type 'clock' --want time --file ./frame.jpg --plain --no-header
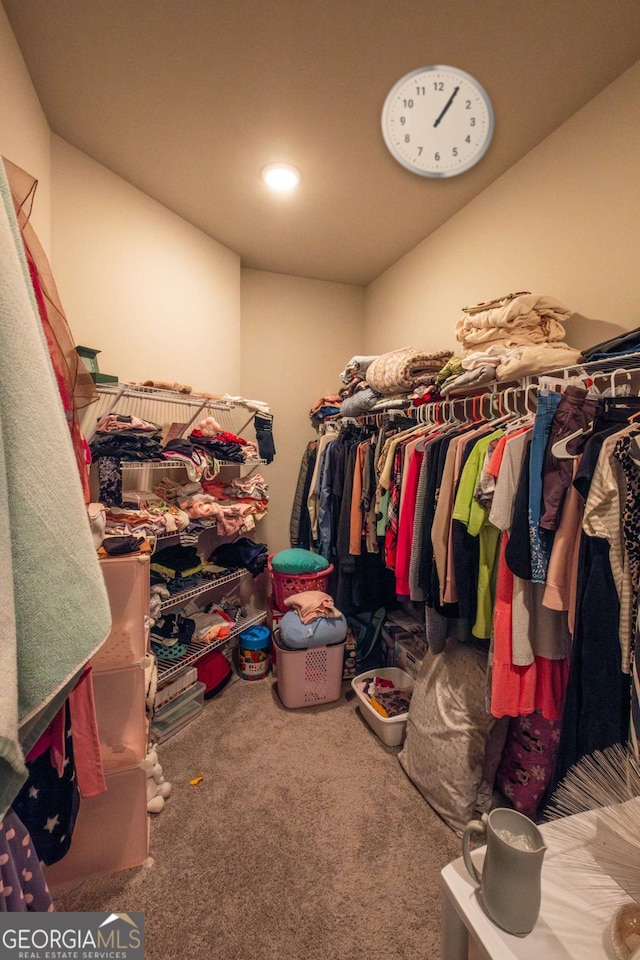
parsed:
1:05
